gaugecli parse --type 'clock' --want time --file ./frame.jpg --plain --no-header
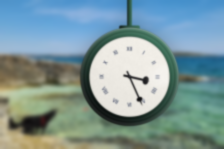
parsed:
3:26
